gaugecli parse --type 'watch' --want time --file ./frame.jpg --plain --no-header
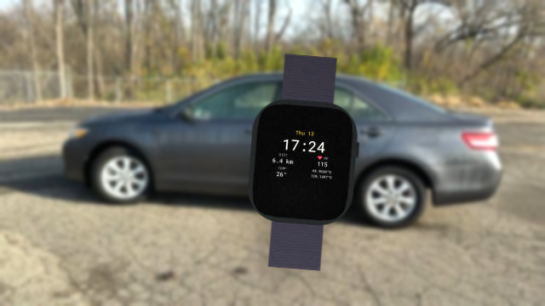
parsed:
17:24
